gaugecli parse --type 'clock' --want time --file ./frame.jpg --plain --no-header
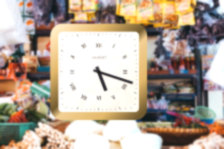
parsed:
5:18
